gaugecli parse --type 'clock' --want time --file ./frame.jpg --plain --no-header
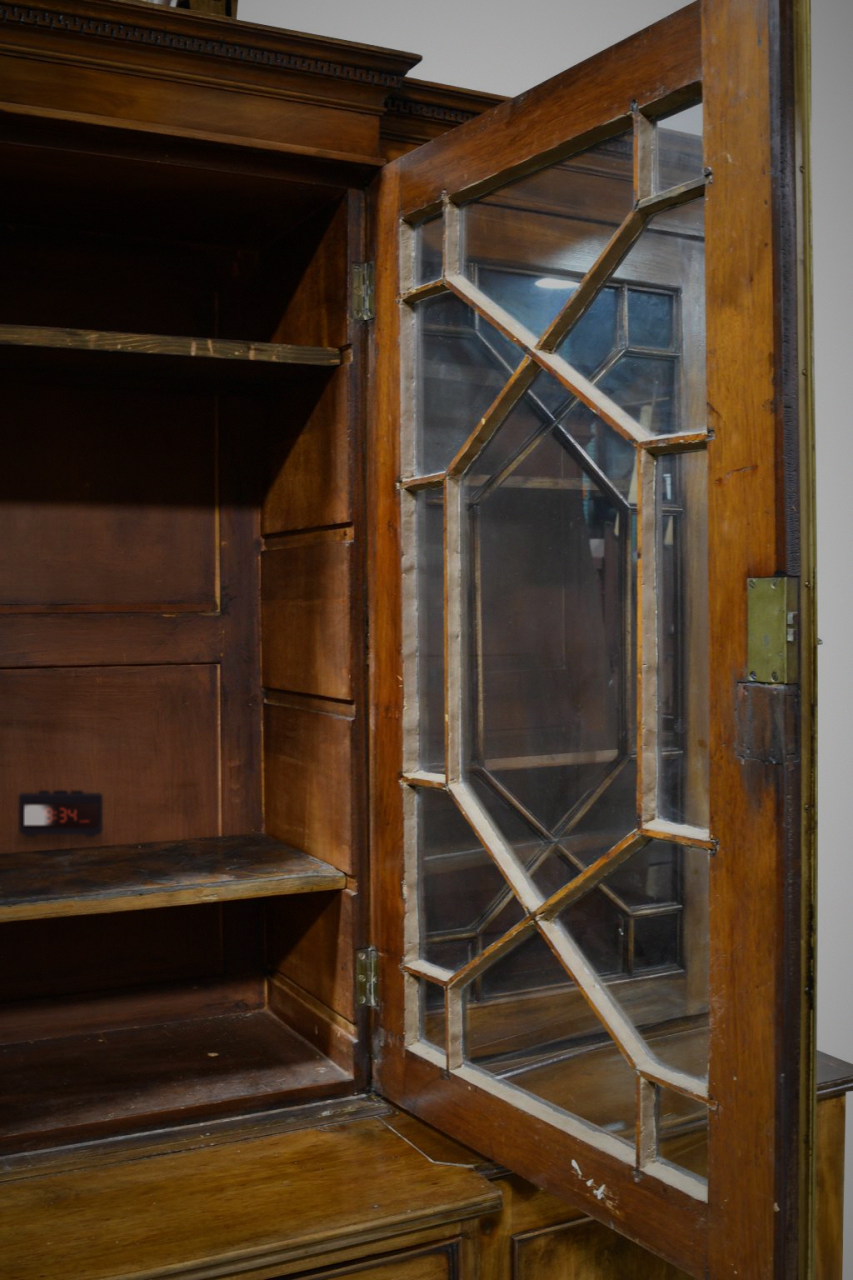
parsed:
9:34
